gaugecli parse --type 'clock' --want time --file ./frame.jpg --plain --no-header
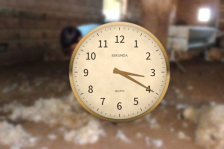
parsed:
3:20
